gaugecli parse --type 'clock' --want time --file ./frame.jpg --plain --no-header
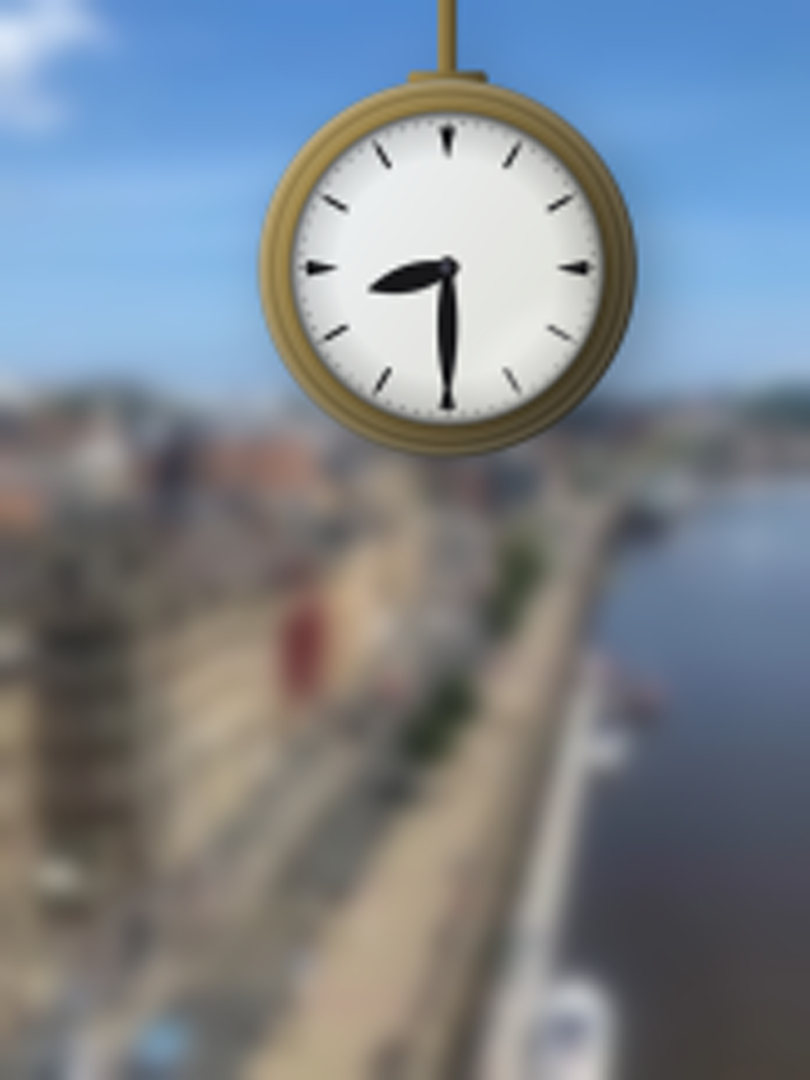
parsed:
8:30
